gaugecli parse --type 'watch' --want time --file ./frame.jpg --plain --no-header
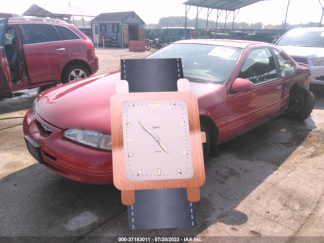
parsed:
4:53
